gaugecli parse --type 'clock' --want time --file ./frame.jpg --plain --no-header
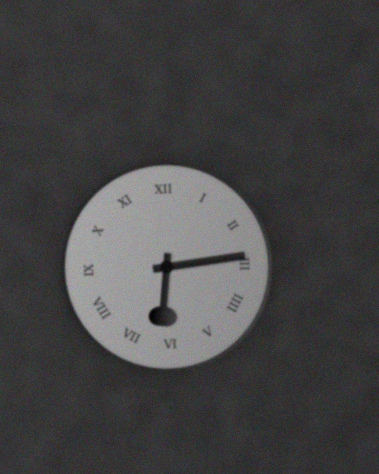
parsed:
6:14
